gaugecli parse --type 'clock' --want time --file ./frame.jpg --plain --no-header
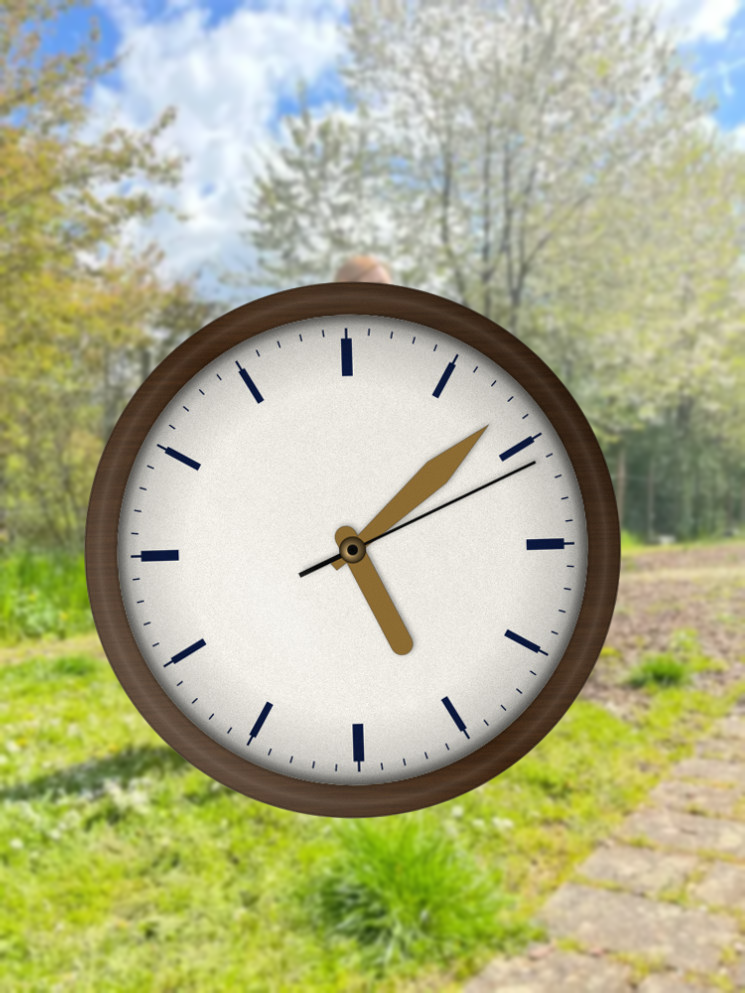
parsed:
5:08:11
